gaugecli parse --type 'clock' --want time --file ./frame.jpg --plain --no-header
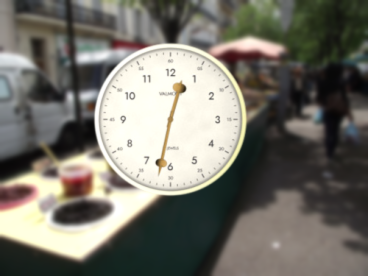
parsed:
12:32
